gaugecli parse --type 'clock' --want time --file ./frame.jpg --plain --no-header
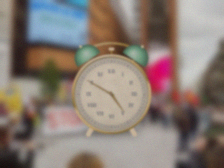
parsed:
4:50
